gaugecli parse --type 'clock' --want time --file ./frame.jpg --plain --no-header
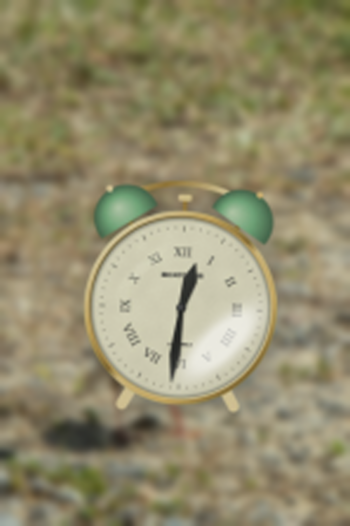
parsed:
12:31
